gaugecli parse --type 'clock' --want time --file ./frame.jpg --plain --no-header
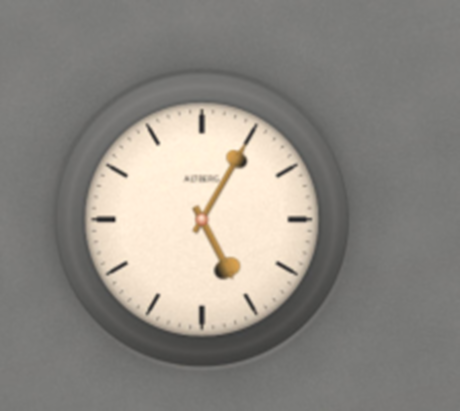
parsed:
5:05
